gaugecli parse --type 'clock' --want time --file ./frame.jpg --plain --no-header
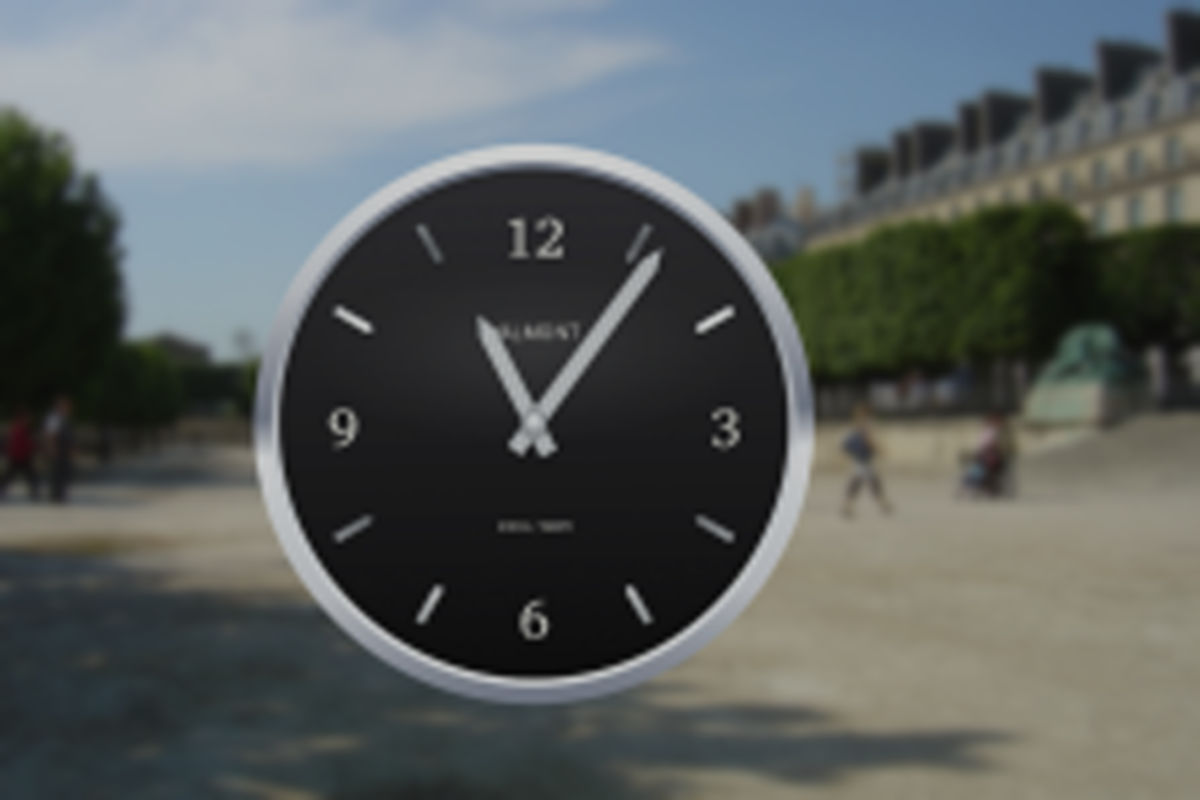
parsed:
11:06
